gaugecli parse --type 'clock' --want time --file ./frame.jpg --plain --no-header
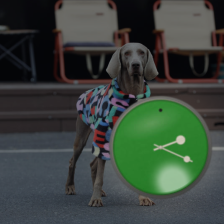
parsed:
2:19
